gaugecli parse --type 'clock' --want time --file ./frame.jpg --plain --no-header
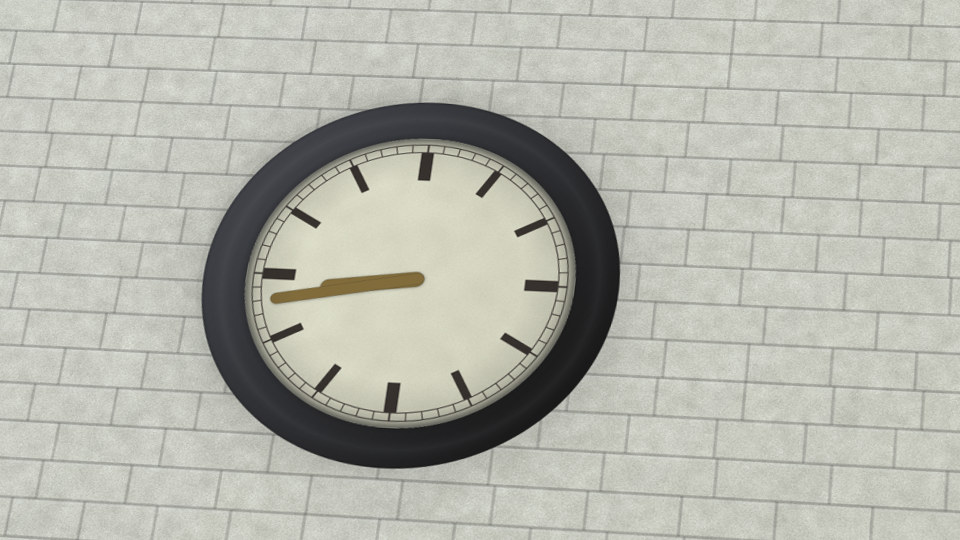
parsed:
8:43
